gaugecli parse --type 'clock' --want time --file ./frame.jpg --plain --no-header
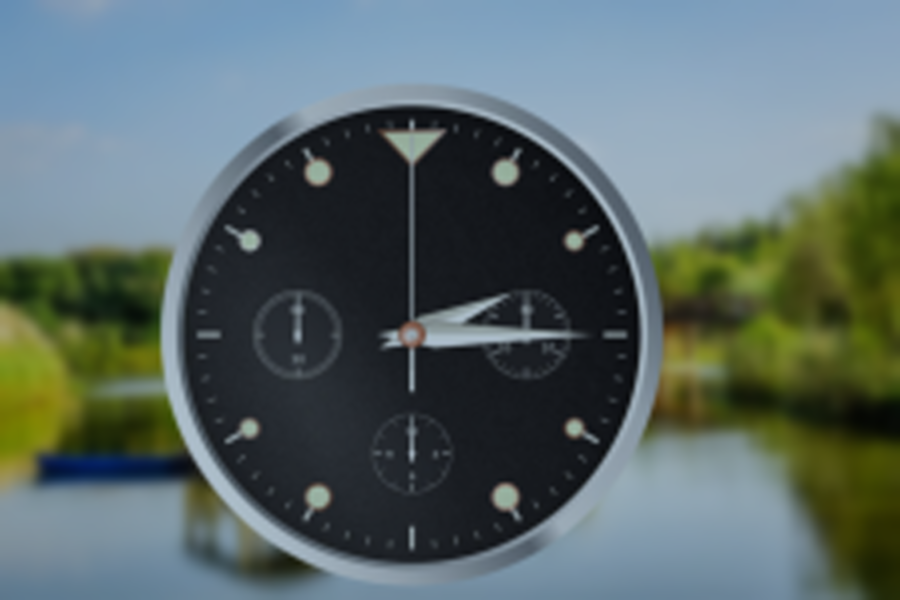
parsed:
2:15
